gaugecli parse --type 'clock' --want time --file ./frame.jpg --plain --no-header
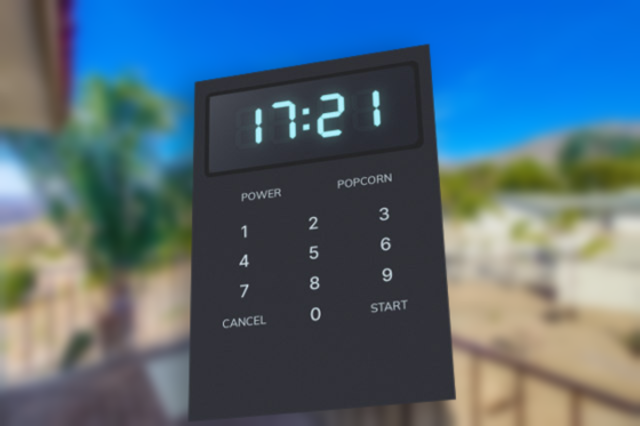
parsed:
17:21
